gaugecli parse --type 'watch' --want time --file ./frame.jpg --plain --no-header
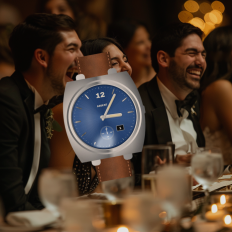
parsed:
3:06
